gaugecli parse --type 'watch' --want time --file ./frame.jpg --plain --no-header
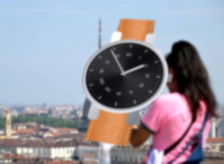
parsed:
1:54
